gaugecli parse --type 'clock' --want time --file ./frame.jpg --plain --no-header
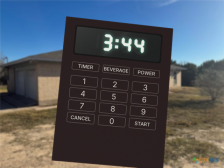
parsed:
3:44
